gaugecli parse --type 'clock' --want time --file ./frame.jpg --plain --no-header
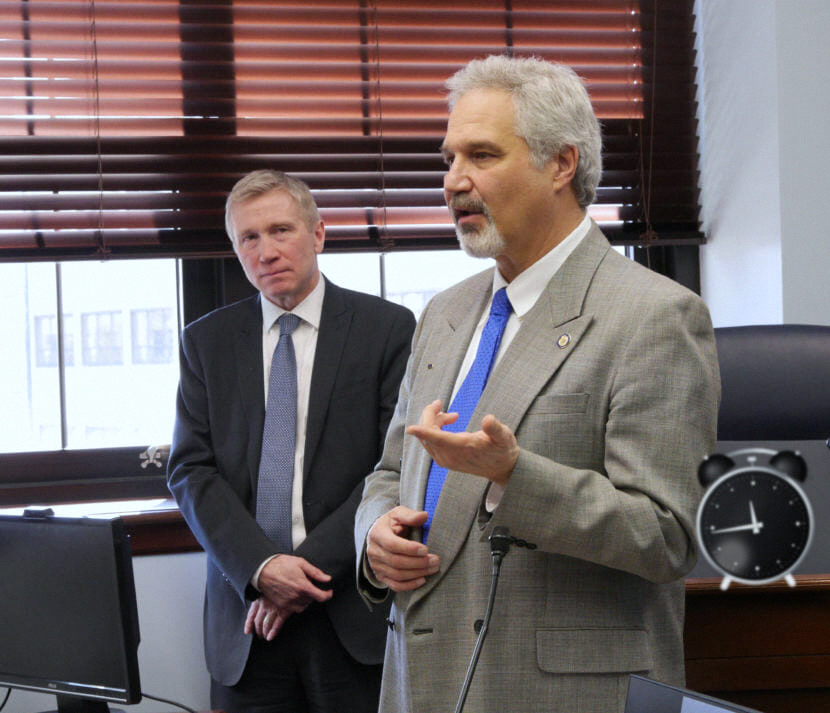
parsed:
11:44
